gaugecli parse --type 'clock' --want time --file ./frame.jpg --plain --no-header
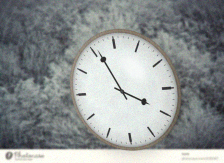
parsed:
3:56
